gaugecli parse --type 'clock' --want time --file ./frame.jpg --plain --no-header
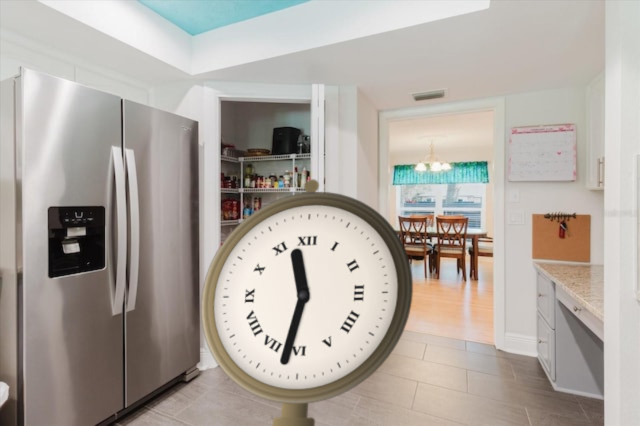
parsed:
11:32
